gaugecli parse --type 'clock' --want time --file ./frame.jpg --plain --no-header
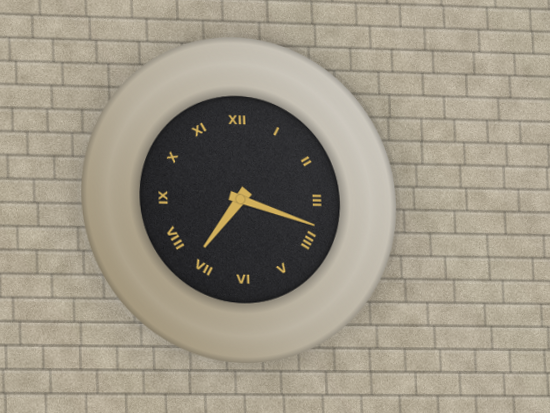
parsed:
7:18
